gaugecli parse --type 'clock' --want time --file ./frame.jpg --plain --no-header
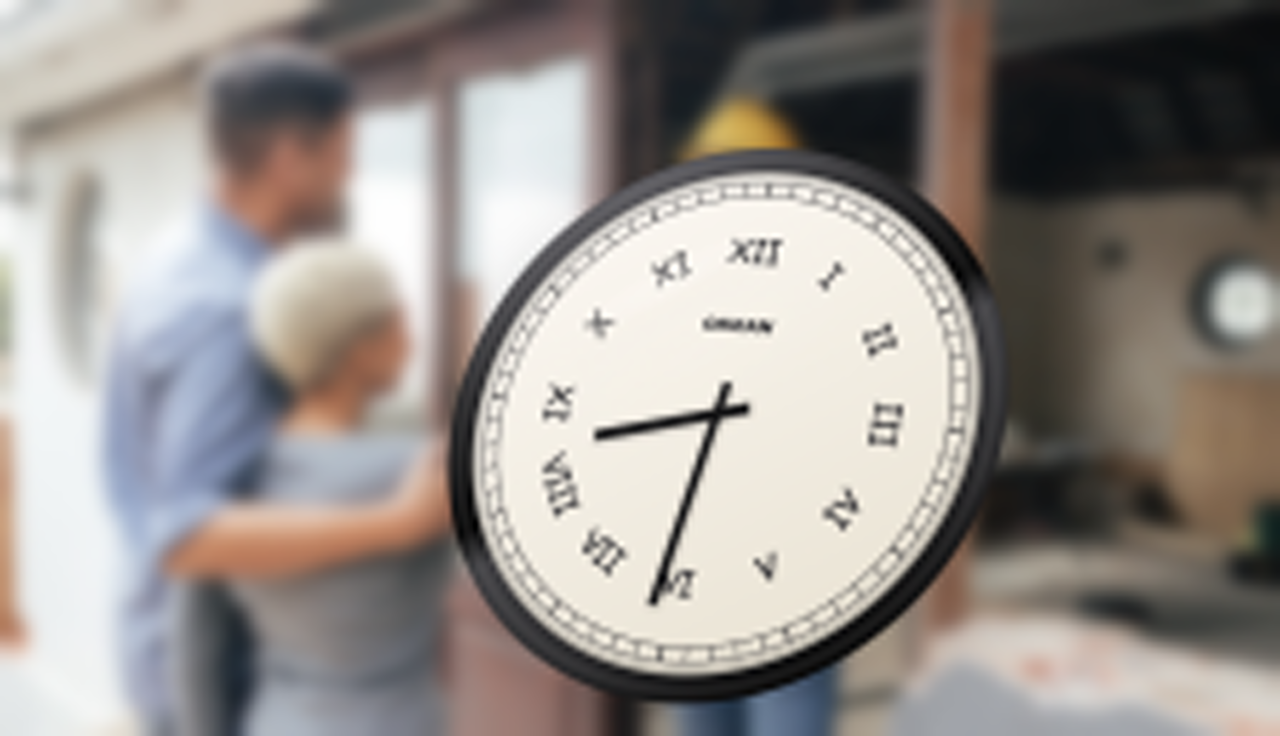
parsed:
8:31
